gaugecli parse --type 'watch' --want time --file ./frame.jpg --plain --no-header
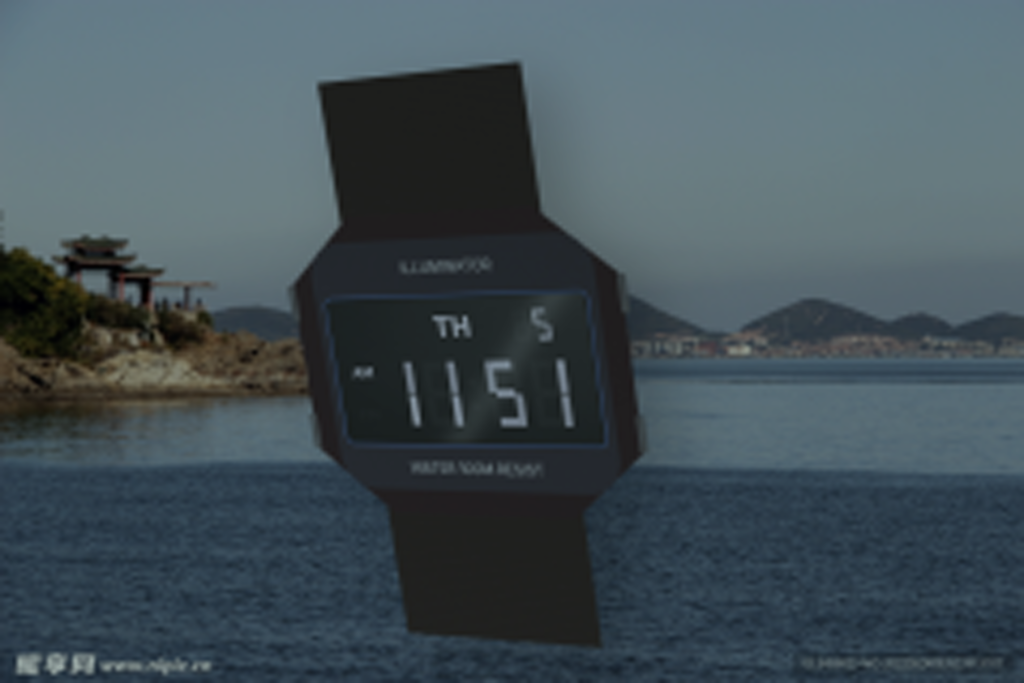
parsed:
11:51
